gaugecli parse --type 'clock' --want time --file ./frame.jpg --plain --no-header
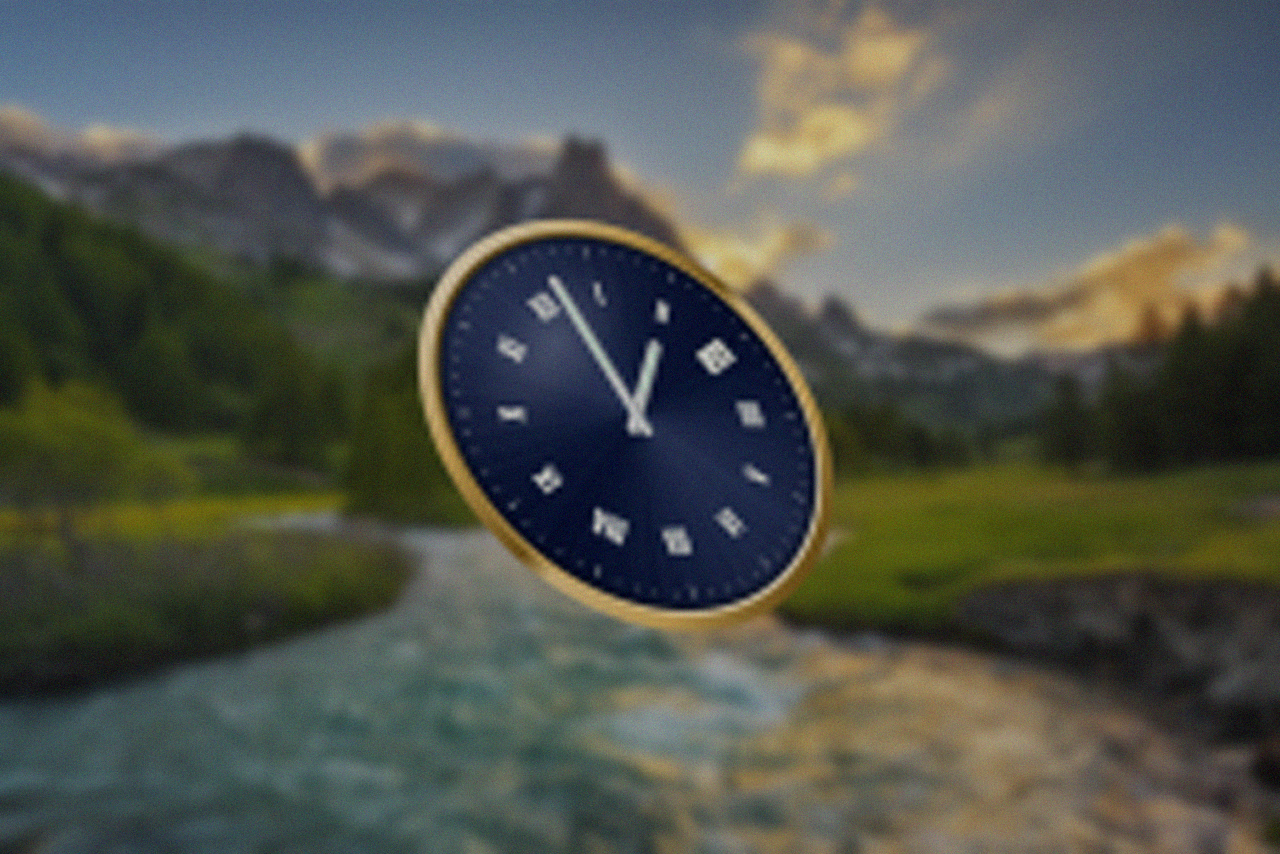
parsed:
2:02
